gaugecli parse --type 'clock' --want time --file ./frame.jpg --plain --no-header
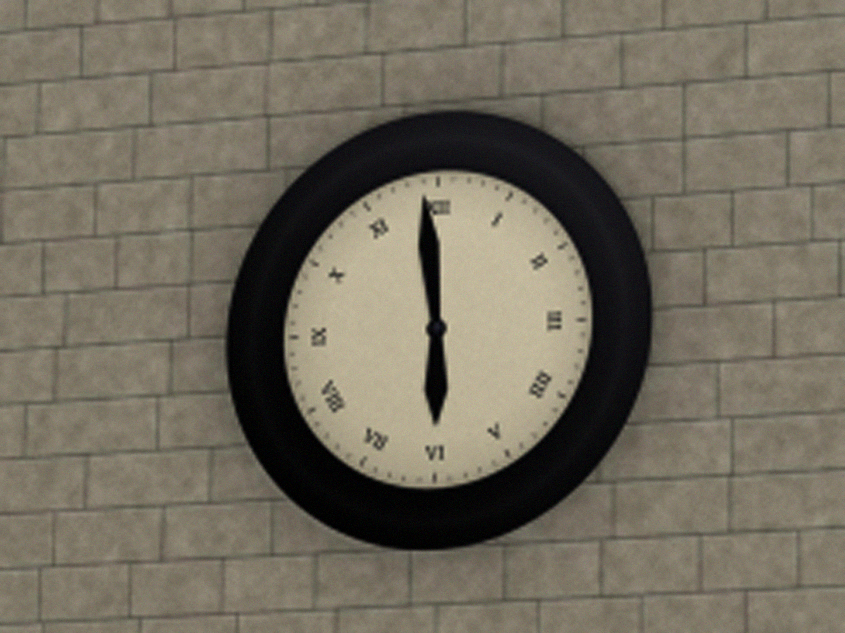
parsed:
5:59
